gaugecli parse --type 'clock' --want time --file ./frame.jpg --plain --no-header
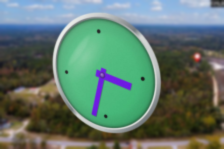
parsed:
3:33
